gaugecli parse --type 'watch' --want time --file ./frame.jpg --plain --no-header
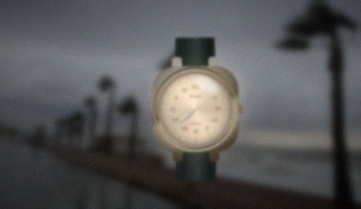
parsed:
7:39
